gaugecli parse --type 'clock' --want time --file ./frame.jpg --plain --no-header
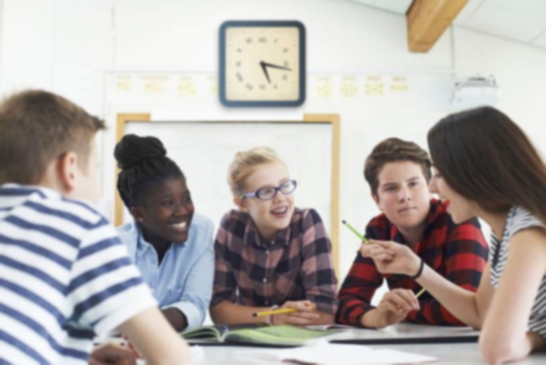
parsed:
5:17
